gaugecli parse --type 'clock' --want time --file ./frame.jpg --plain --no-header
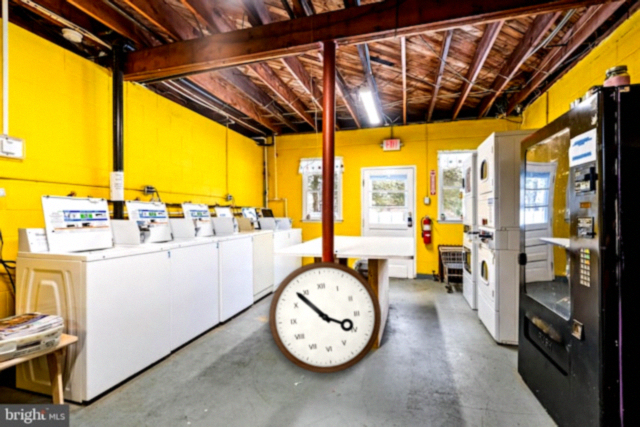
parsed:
3:53
